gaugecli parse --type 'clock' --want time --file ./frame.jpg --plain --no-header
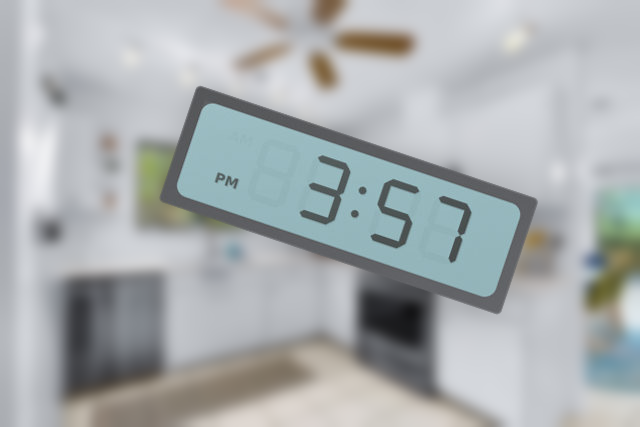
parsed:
3:57
